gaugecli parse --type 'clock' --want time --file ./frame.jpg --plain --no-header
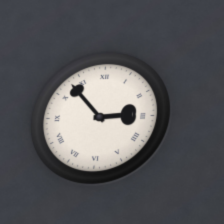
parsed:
2:53
